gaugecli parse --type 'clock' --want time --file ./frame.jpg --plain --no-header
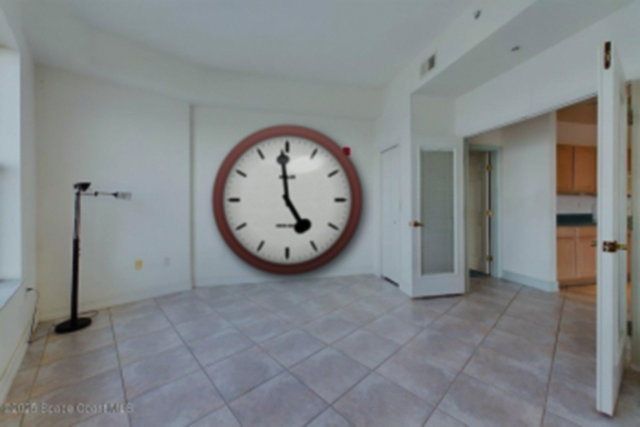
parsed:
4:59
